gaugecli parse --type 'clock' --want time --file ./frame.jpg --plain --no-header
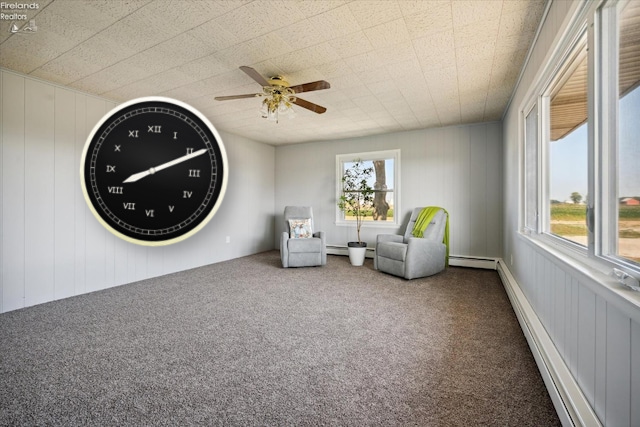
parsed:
8:11
